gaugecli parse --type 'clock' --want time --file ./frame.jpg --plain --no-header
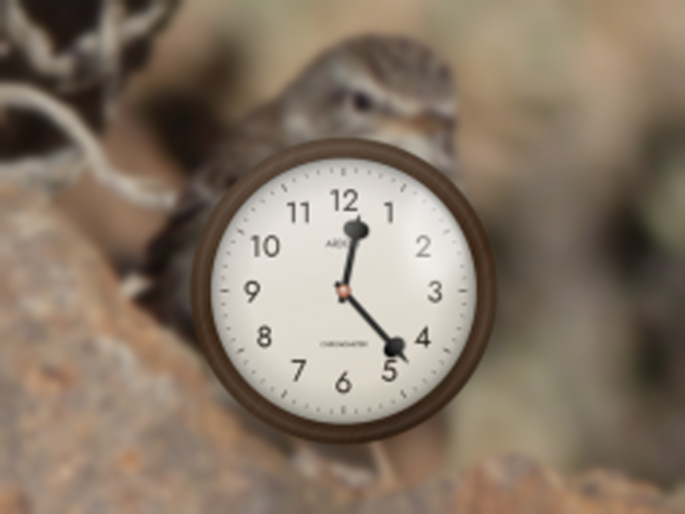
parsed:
12:23
